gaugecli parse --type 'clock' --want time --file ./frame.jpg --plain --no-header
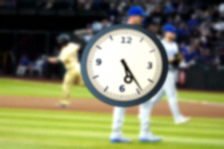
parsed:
5:24
